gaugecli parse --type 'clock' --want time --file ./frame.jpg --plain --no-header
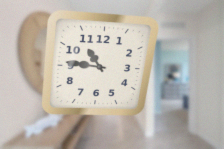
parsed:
10:46
